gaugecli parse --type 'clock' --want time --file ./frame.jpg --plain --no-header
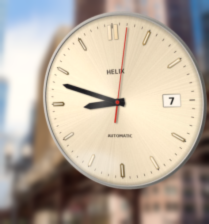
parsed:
8:48:02
